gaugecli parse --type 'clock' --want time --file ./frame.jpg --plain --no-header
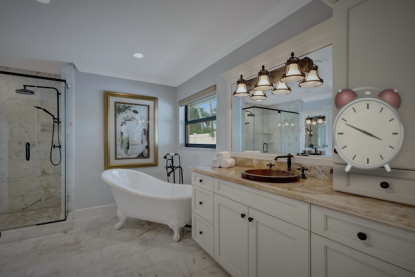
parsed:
3:49
